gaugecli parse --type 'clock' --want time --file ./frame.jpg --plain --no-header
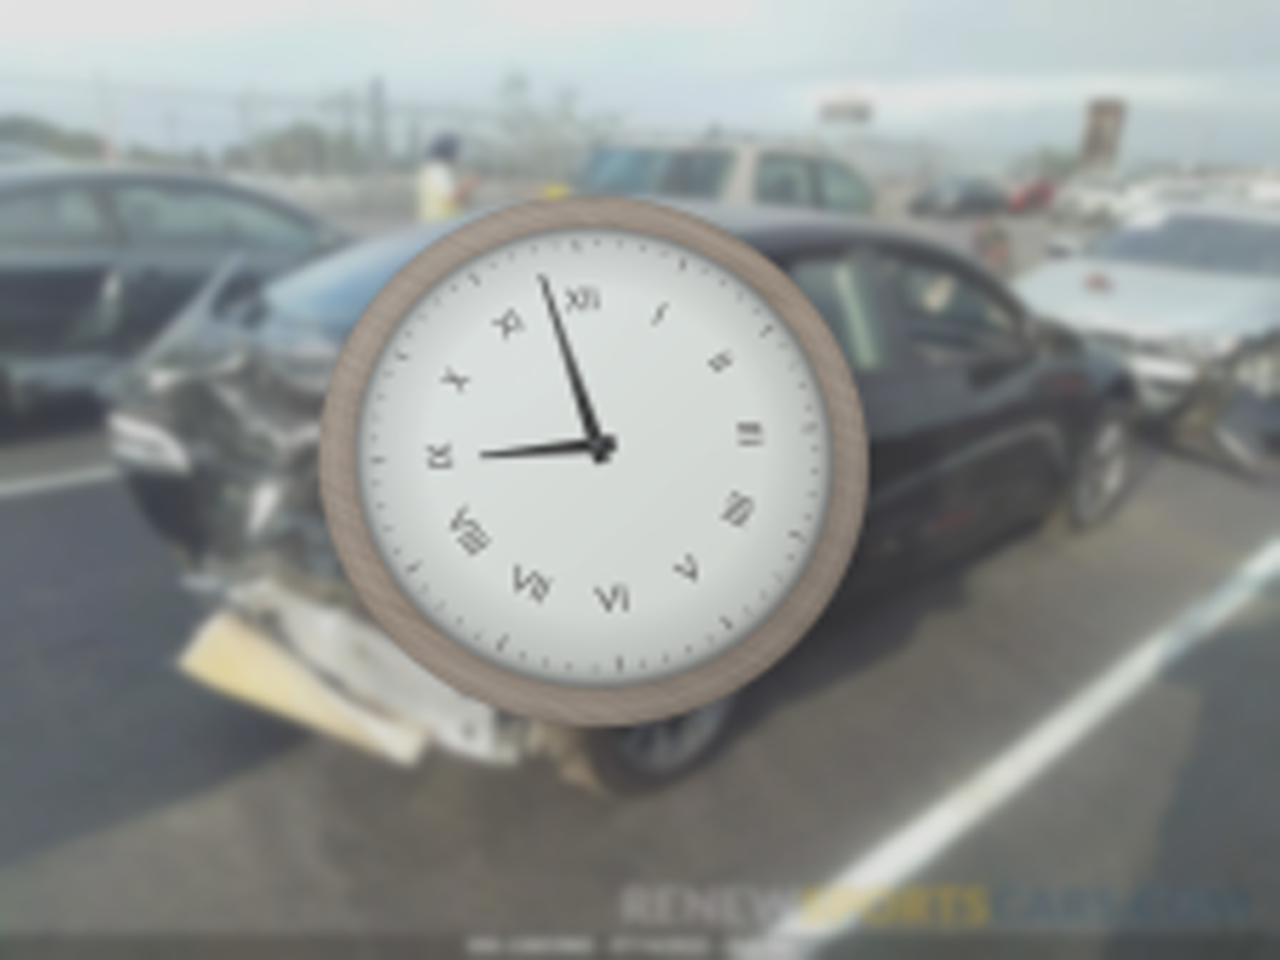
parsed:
8:58
